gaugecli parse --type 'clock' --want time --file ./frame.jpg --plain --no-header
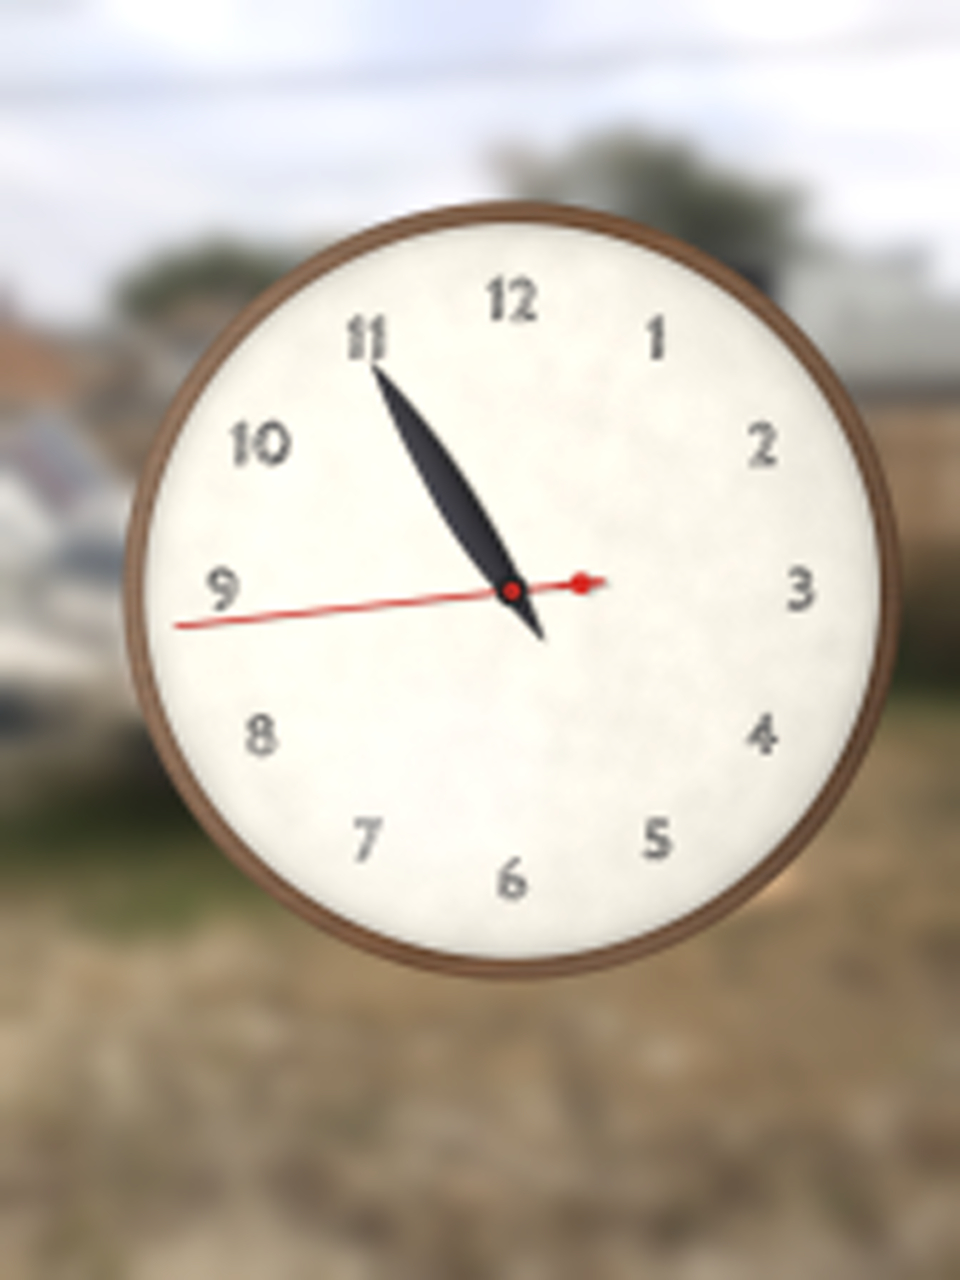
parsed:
10:54:44
